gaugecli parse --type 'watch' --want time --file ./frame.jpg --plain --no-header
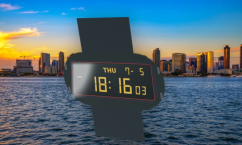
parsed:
18:16:03
